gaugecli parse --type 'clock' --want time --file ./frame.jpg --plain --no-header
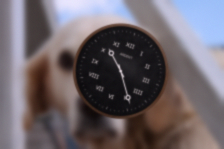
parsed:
10:24
